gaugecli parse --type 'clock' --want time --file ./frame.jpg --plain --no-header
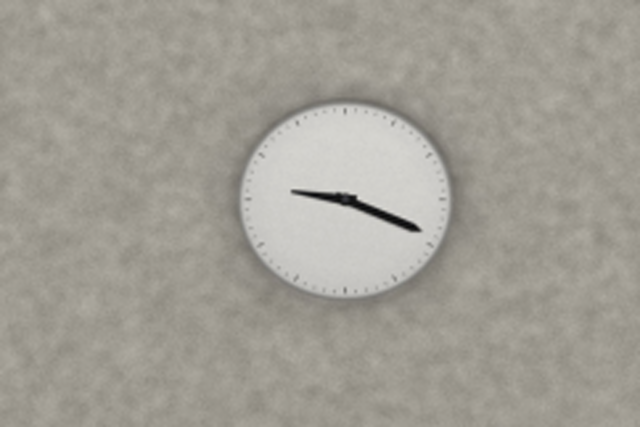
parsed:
9:19
